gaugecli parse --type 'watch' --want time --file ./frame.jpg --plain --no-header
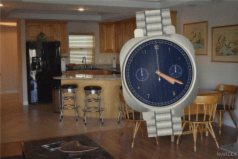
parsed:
4:20
